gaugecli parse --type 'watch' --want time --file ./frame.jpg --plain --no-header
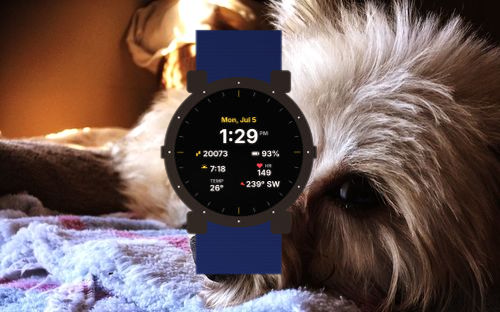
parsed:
1:29
